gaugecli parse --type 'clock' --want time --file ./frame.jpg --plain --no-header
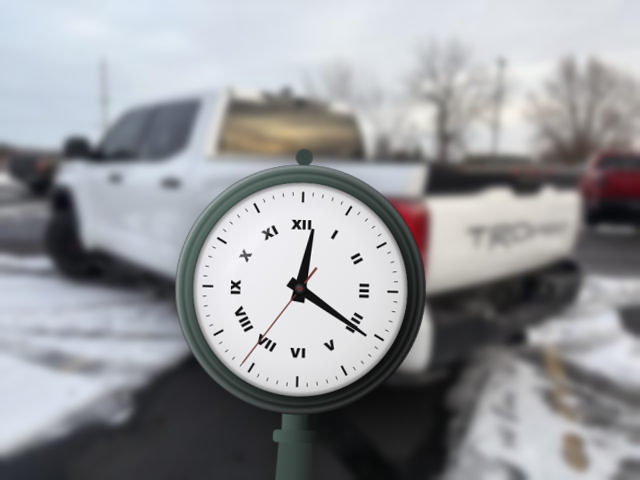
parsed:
12:20:36
